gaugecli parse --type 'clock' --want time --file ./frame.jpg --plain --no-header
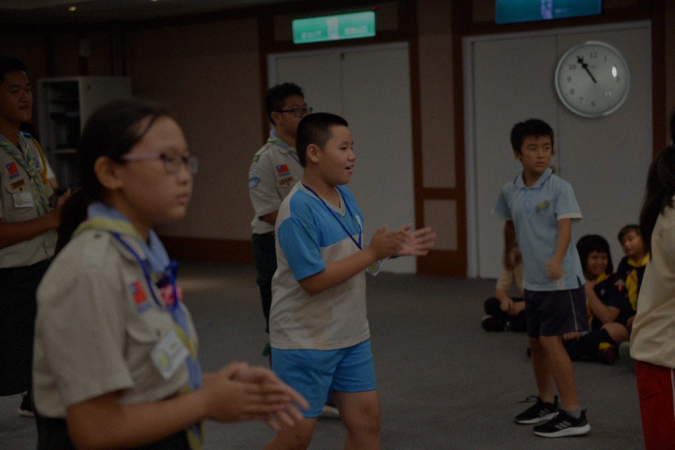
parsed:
10:54
